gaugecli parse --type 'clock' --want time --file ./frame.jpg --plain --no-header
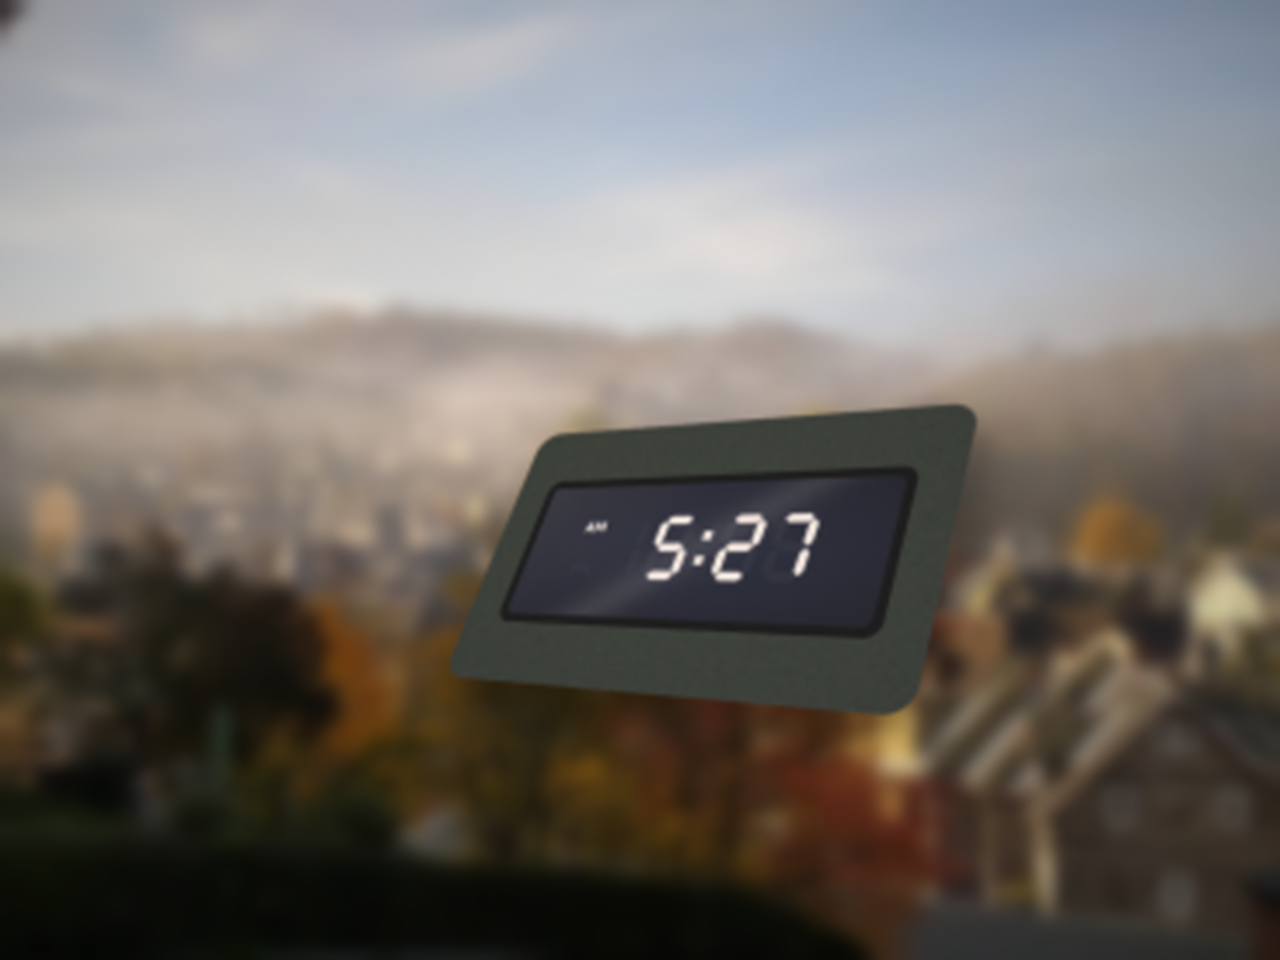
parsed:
5:27
